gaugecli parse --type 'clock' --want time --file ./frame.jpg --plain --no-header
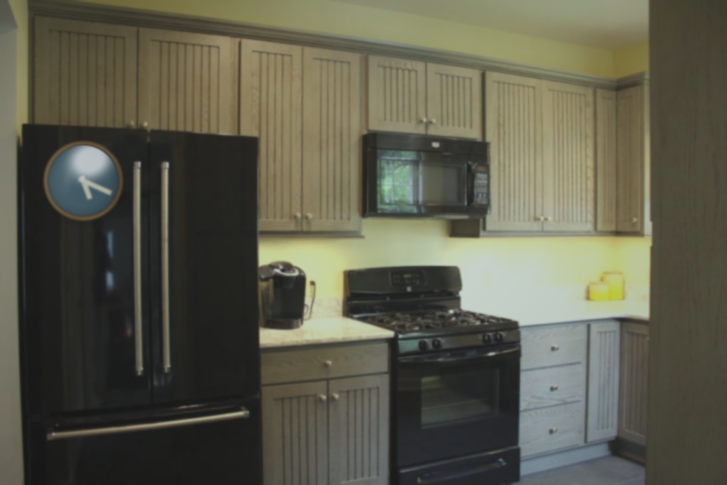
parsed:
5:19
